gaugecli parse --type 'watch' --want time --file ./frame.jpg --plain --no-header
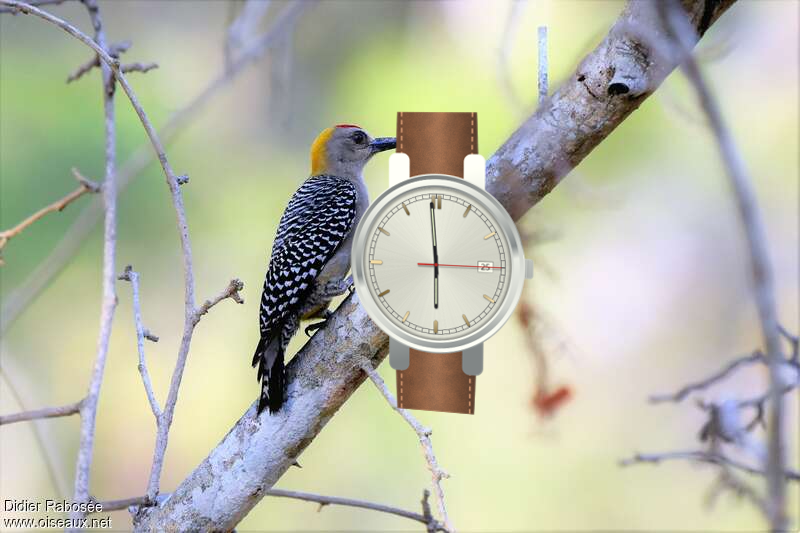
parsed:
5:59:15
